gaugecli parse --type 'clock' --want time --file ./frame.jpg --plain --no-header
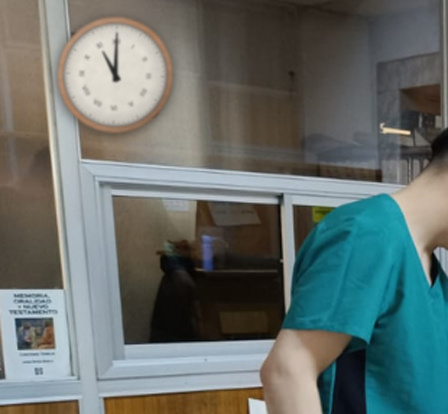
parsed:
11:00
